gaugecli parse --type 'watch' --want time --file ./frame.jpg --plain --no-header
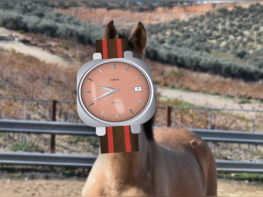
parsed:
9:41
